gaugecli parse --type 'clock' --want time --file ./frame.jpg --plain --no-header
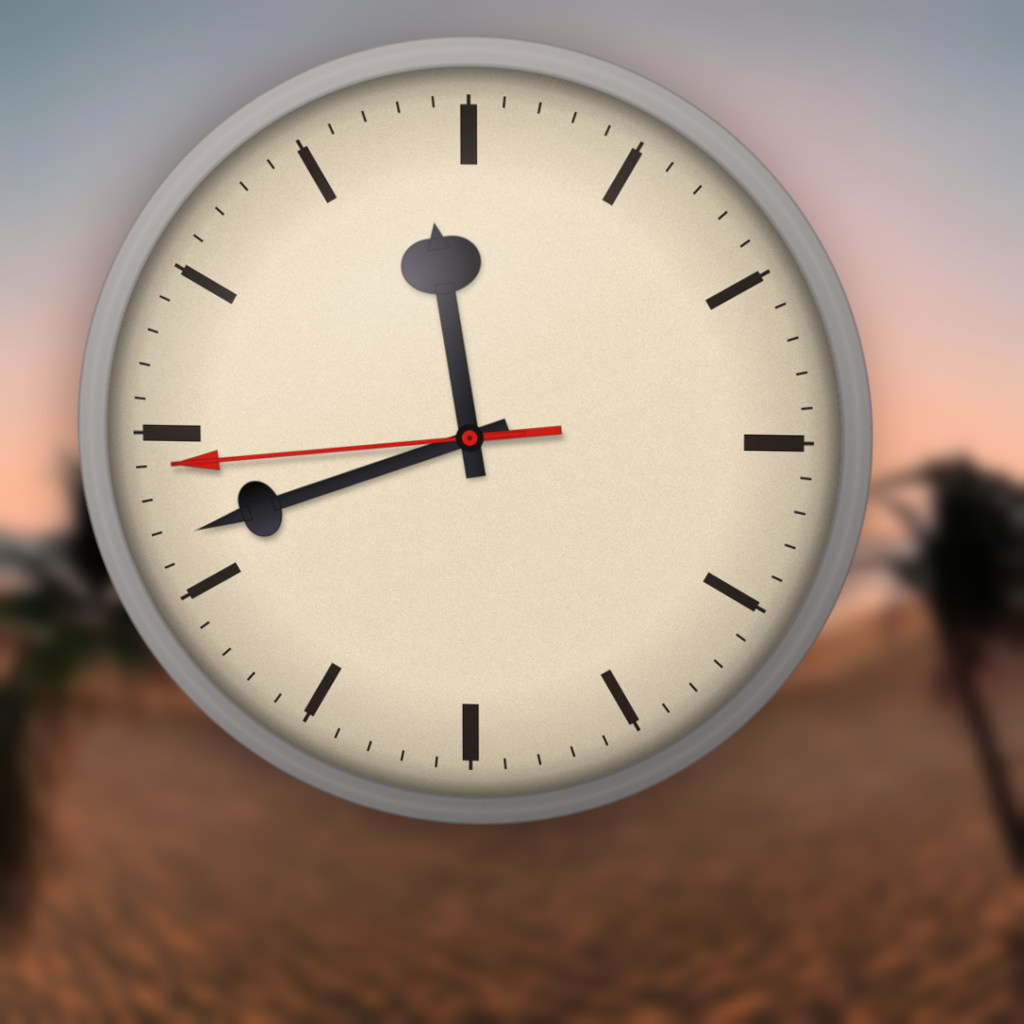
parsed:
11:41:44
